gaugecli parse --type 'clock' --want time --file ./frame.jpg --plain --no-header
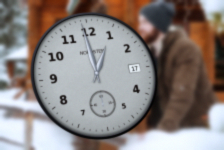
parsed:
12:59
